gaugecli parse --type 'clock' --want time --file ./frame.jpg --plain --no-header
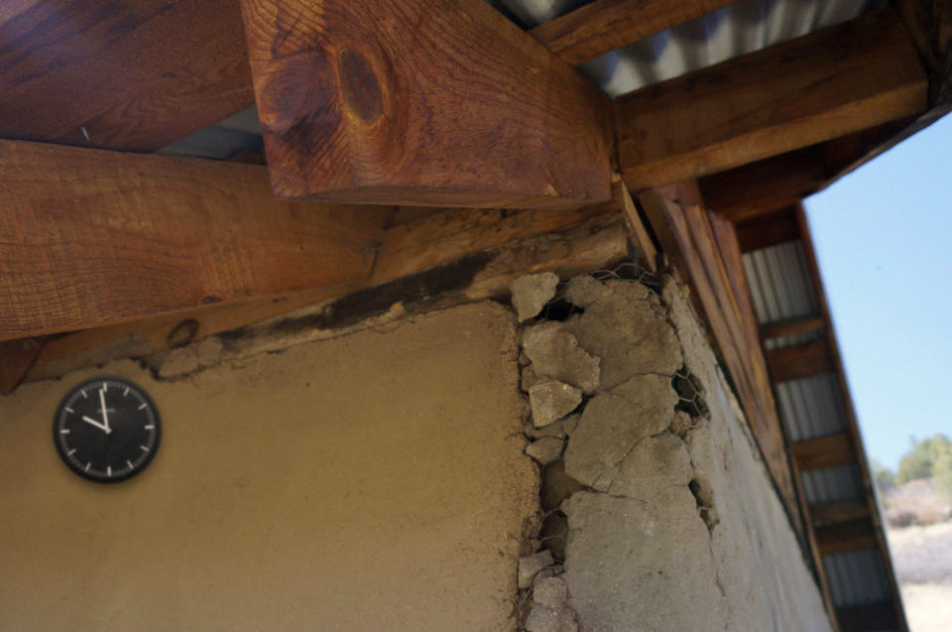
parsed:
9:59
